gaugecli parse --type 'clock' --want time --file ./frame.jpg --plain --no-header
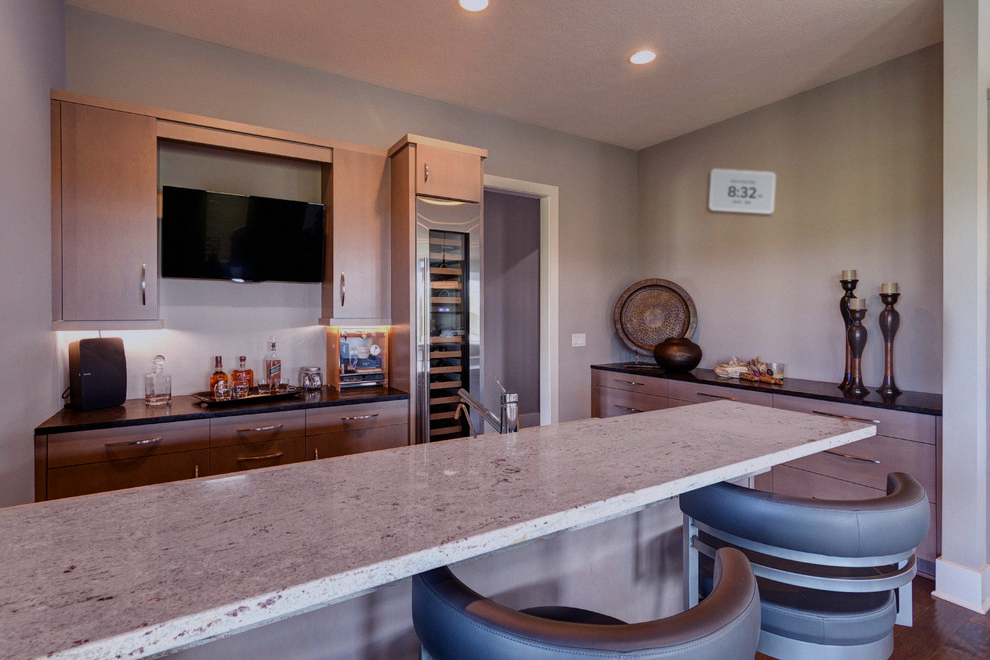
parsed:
8:32
